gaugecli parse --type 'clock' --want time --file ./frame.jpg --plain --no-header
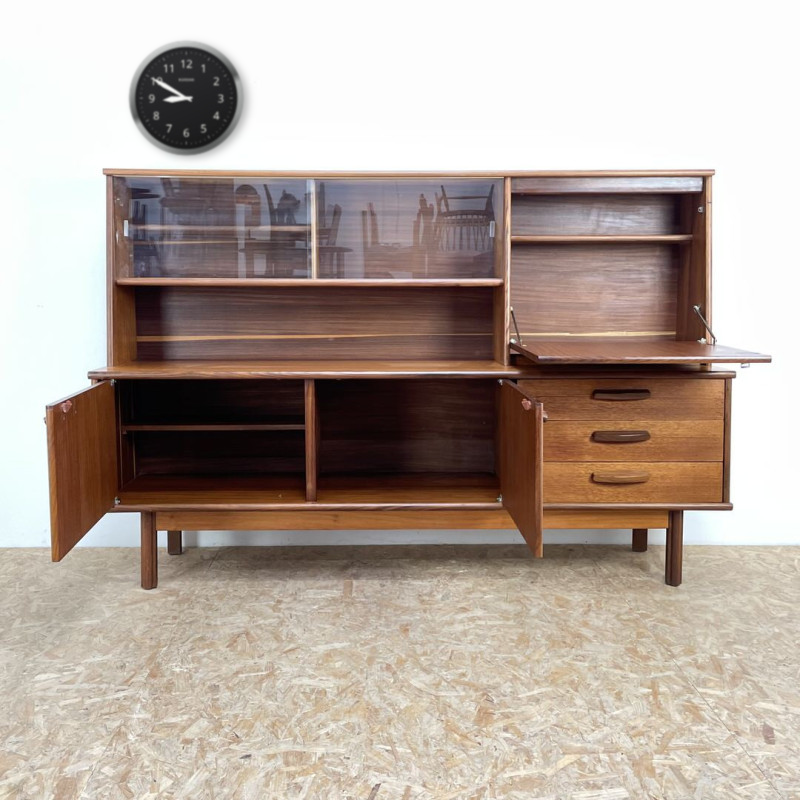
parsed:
8:50
